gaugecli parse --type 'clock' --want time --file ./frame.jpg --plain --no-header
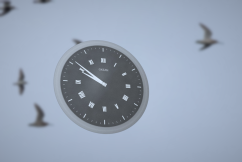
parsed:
9:51
